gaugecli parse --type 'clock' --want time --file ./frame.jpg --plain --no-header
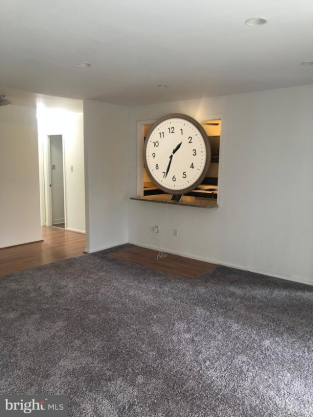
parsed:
1:34
